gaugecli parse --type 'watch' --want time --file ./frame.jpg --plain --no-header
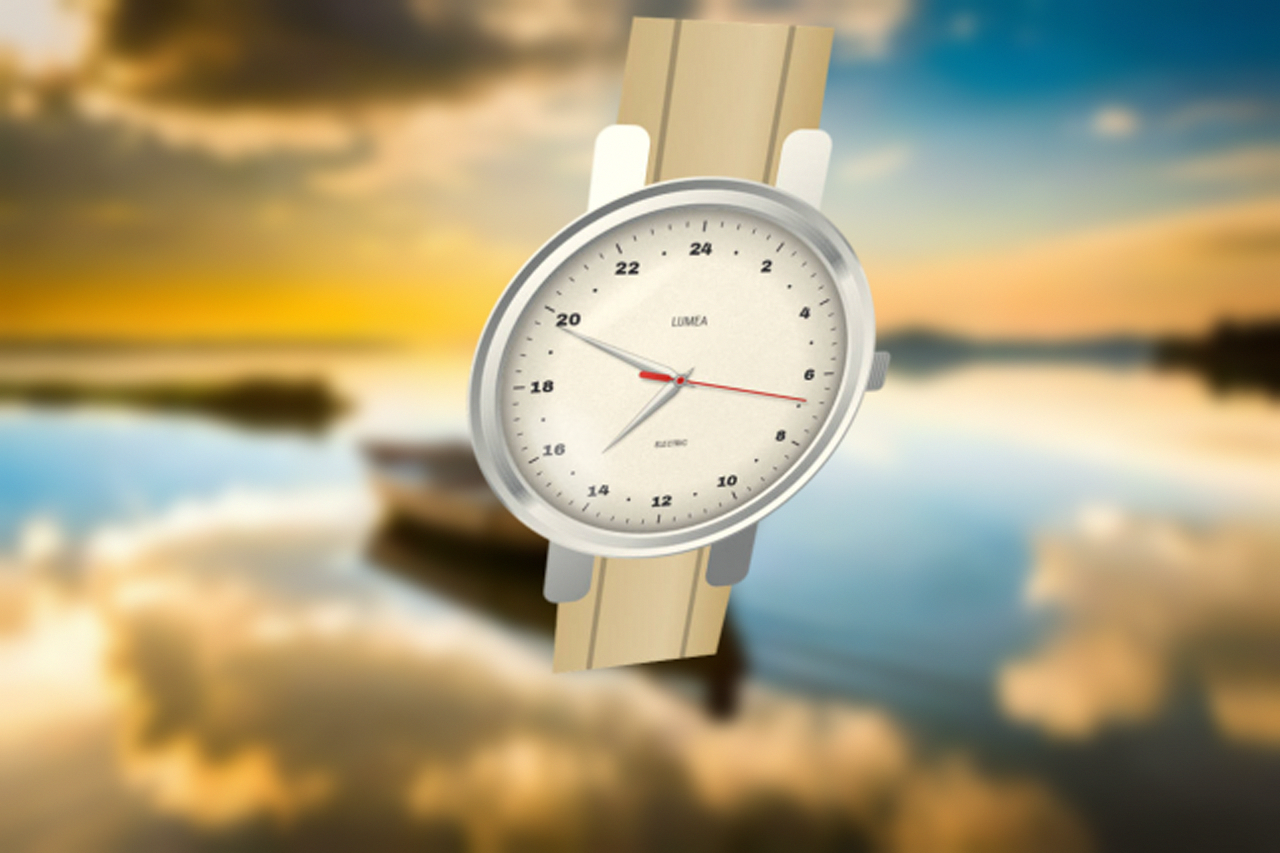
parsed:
14:49:17
